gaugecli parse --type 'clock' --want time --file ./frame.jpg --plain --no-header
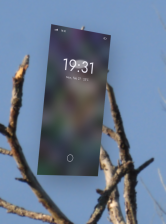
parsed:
19:31
